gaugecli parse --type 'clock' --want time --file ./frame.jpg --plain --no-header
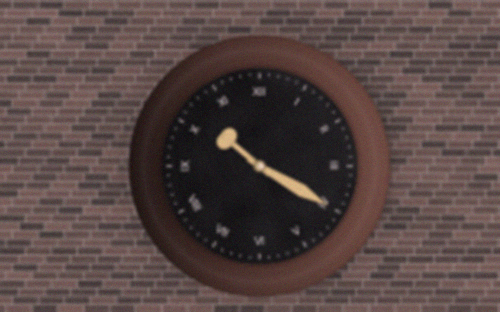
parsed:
10:20
